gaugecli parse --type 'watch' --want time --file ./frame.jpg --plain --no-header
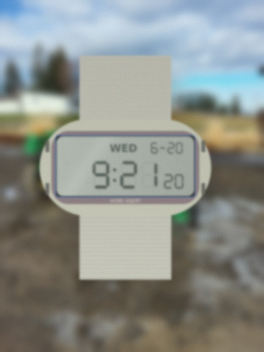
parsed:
9:21:20
